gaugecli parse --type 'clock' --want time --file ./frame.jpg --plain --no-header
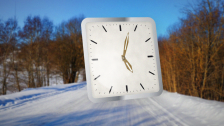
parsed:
5:03
